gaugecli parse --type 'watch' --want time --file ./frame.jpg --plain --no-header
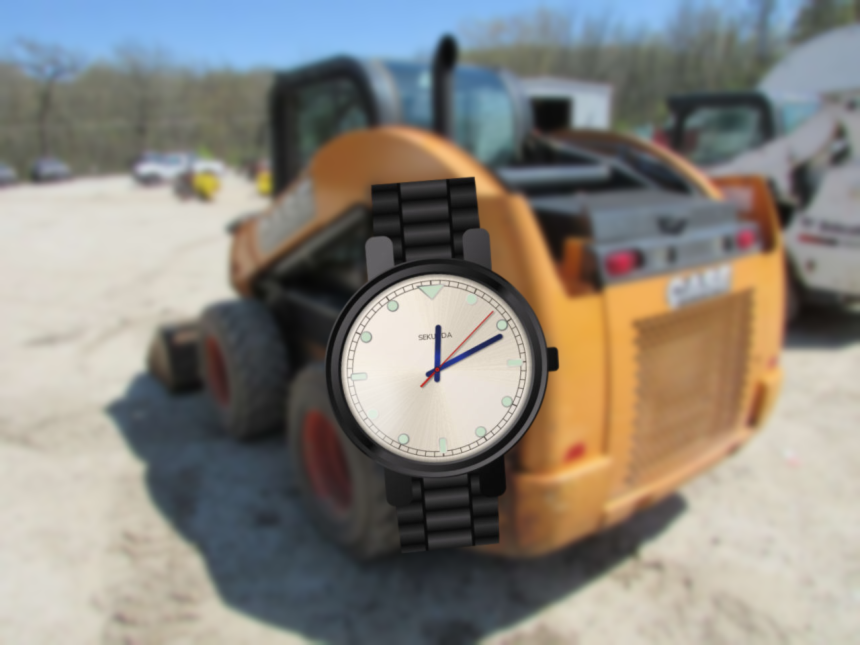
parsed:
12:11:08
